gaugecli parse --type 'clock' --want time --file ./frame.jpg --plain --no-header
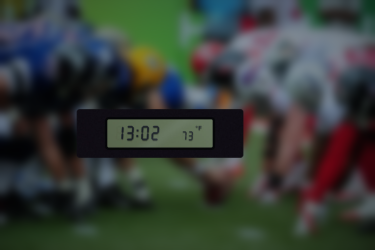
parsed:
13:02
